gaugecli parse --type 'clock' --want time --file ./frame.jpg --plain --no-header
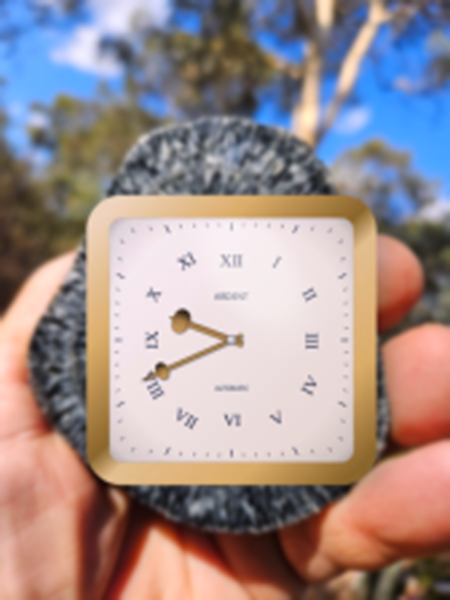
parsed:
9:41
